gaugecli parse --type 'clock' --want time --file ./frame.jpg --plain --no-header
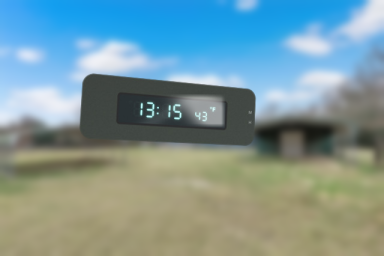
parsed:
13:15
